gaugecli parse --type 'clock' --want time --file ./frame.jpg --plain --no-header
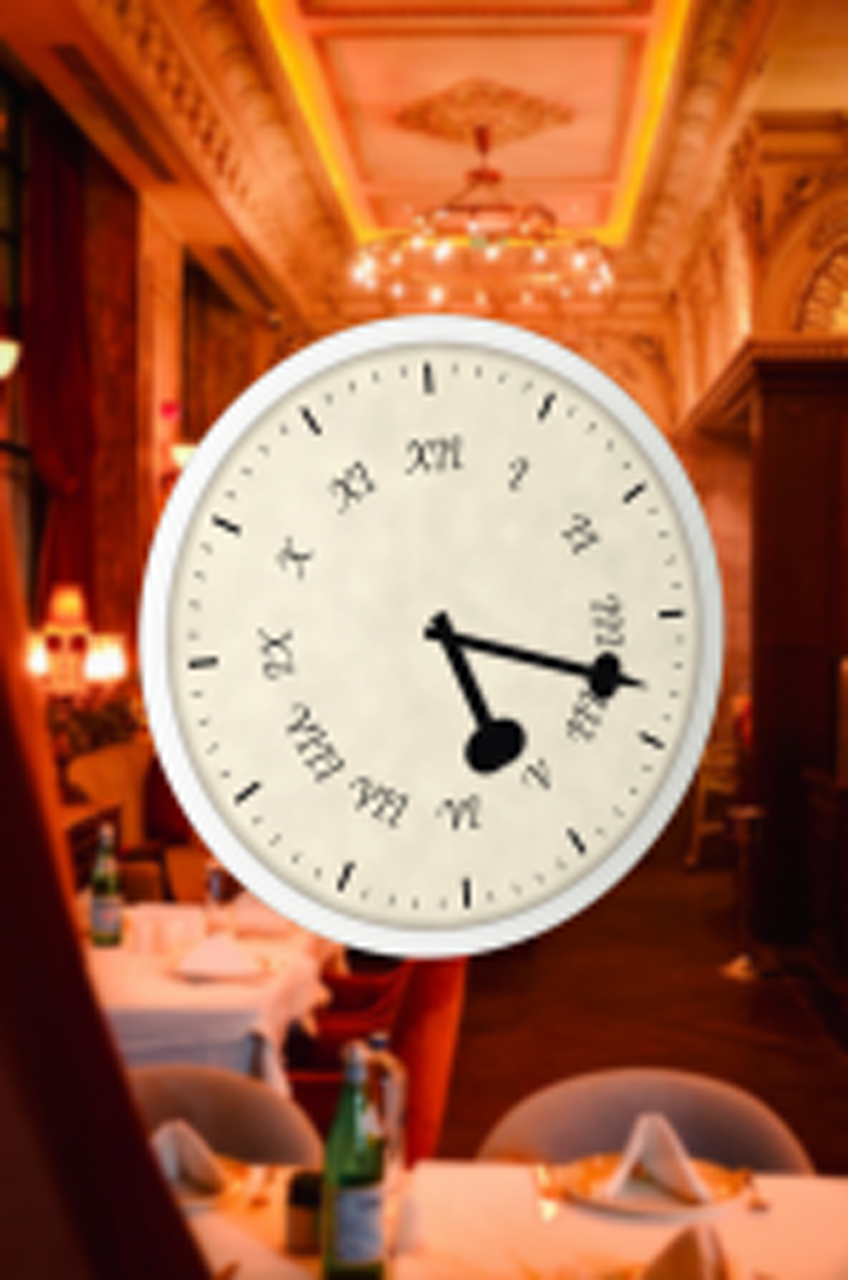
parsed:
5:18
